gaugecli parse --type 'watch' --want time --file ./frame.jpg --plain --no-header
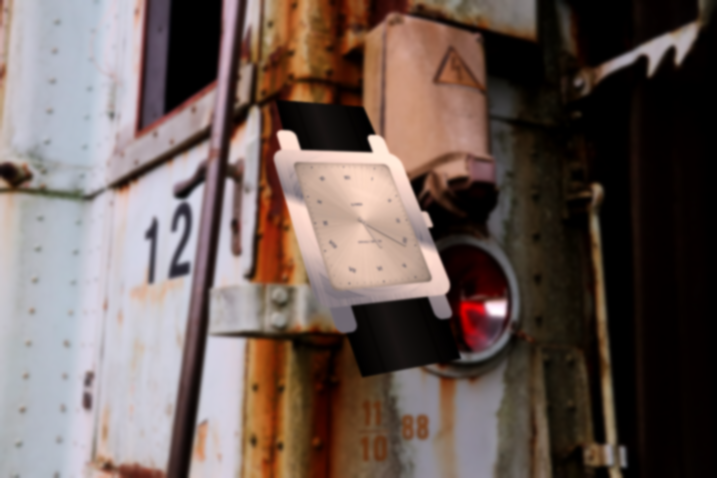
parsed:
5:21
